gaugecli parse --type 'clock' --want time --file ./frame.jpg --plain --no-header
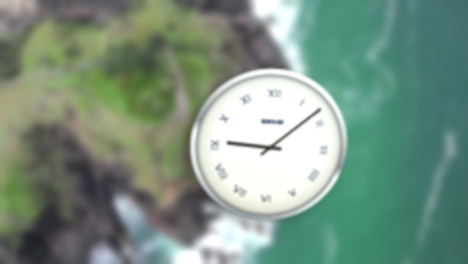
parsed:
9:08
